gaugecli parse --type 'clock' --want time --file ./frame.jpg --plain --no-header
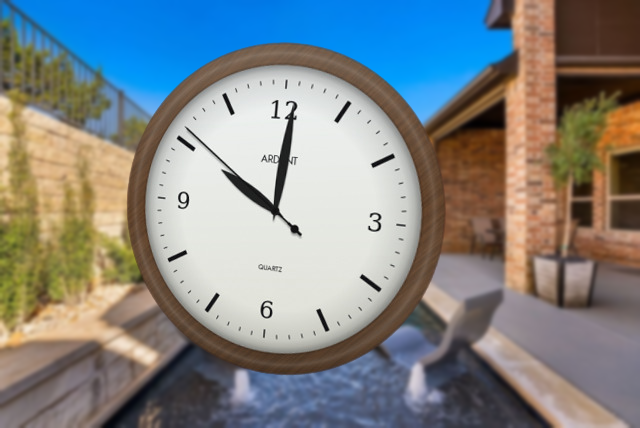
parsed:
10:00:51
